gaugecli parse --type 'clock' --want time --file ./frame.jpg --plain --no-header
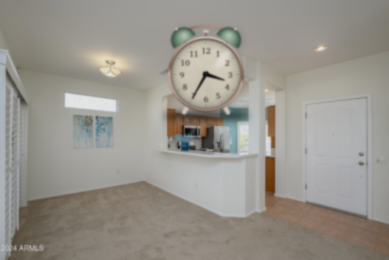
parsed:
3:35
